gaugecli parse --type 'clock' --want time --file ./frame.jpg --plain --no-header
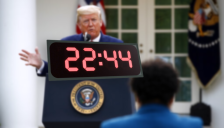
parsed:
22:44
